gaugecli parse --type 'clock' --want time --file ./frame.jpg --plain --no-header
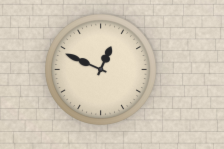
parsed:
12:49
